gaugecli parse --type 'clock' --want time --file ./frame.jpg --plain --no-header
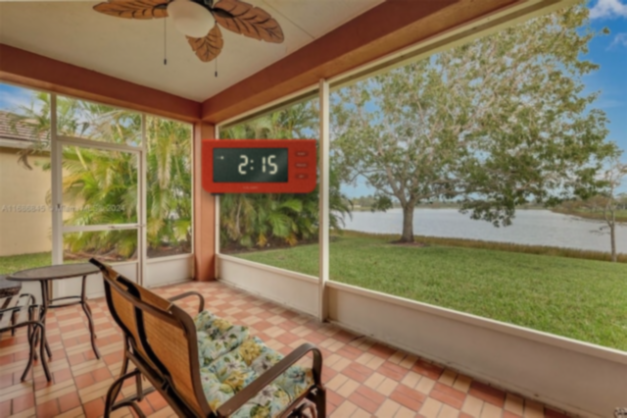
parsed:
2:15
